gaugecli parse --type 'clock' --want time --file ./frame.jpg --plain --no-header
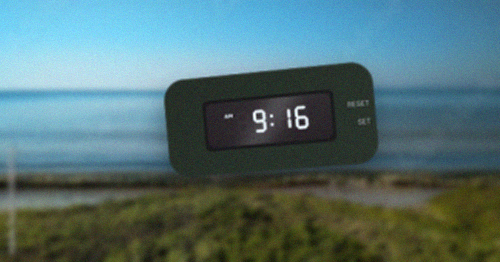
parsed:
9:16
